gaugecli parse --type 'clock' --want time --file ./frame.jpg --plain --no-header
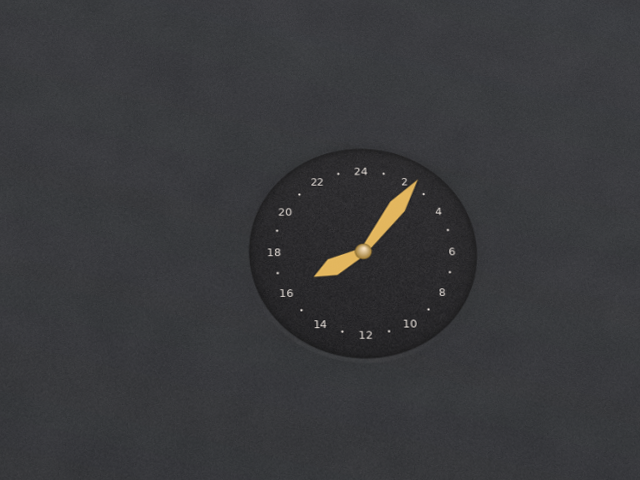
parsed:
16:06
